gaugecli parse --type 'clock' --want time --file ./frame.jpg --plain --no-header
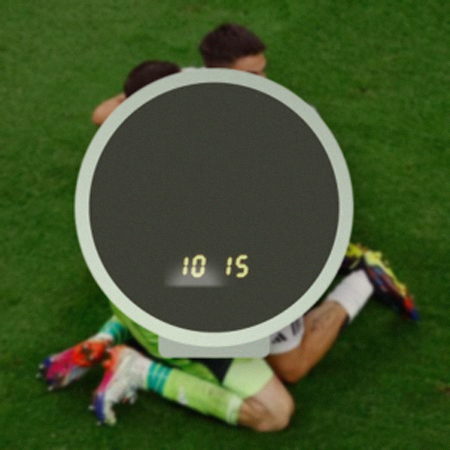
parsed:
10:15
